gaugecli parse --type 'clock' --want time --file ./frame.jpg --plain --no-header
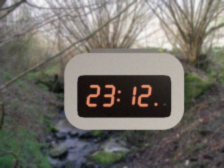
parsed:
23:12
